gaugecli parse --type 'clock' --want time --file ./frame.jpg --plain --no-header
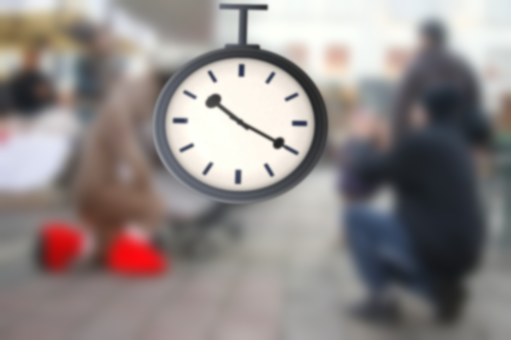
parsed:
10:20
